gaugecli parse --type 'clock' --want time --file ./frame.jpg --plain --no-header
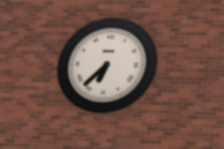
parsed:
6:37
